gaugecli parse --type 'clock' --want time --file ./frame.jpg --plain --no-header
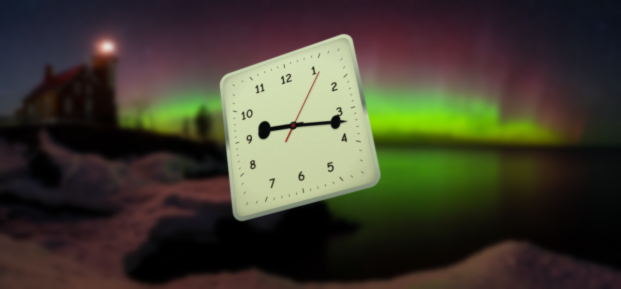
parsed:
9:17:06
